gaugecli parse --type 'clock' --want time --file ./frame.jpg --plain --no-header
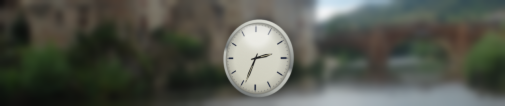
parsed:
2:34
